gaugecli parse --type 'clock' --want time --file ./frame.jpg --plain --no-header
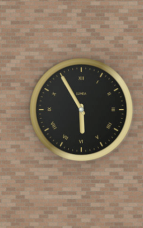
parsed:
5:55
